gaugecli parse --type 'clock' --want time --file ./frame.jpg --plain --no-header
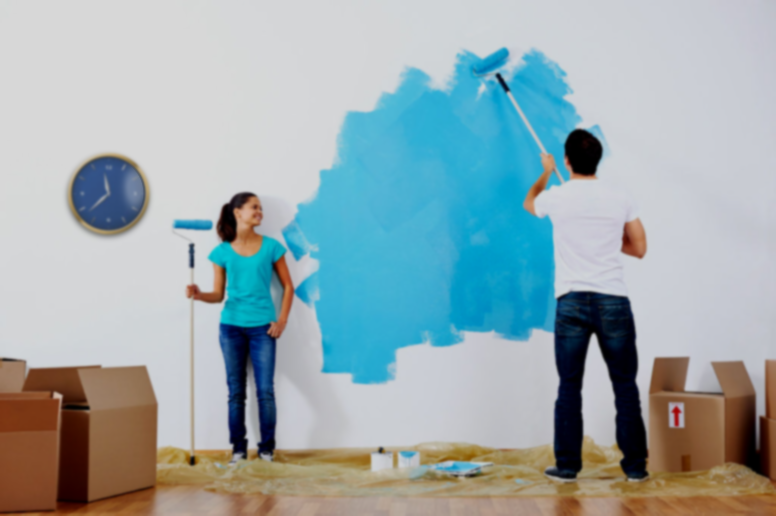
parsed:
11:38
